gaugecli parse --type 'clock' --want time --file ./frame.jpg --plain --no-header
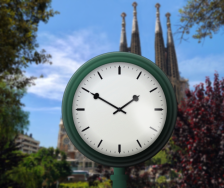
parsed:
1:50
